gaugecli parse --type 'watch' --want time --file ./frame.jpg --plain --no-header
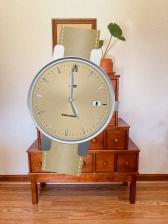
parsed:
4:59
